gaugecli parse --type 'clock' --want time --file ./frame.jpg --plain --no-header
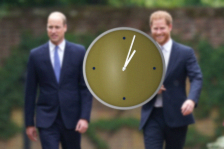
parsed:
1:03
